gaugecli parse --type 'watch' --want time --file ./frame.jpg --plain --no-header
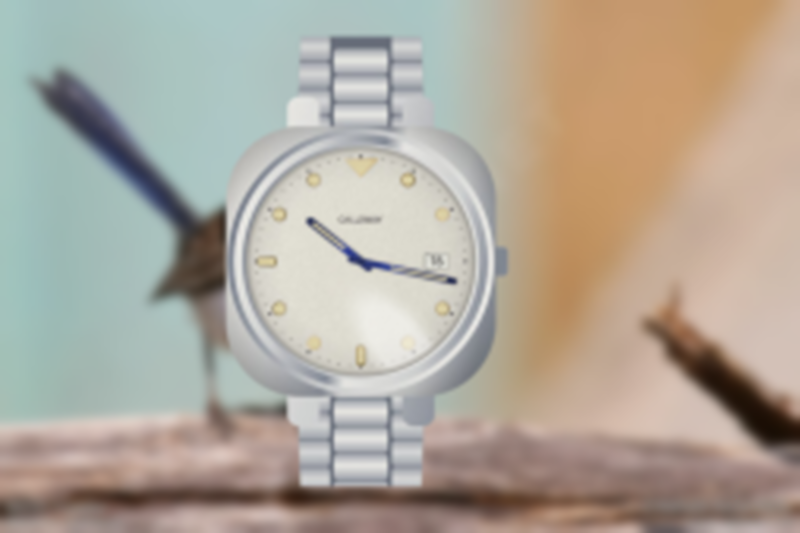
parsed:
10:17
